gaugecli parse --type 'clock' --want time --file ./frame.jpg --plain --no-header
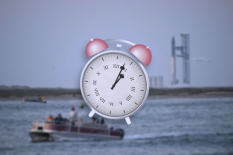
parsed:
1:03
